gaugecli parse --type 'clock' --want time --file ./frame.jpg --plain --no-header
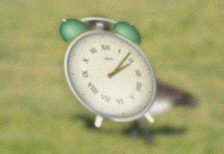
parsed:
2:08
